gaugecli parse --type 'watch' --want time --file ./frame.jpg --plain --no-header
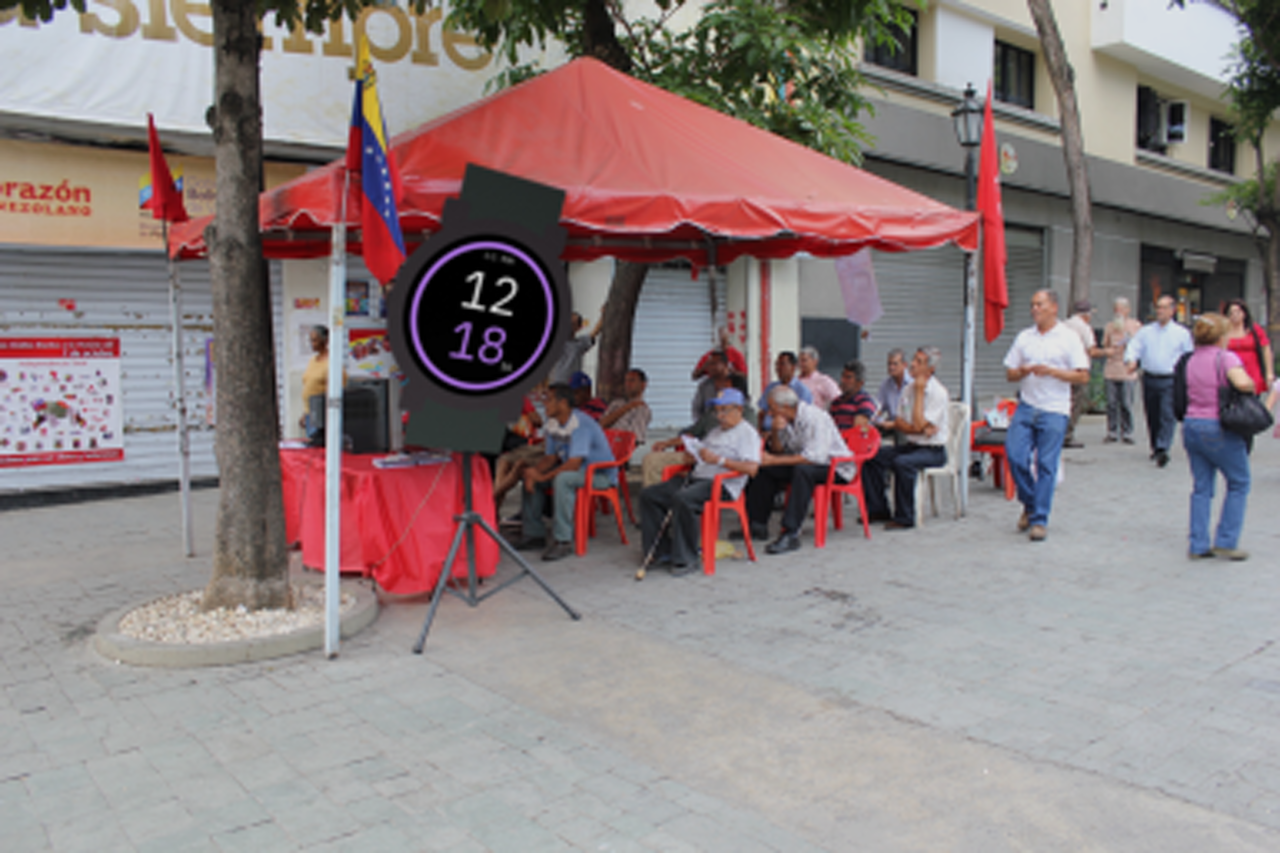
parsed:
12:18
